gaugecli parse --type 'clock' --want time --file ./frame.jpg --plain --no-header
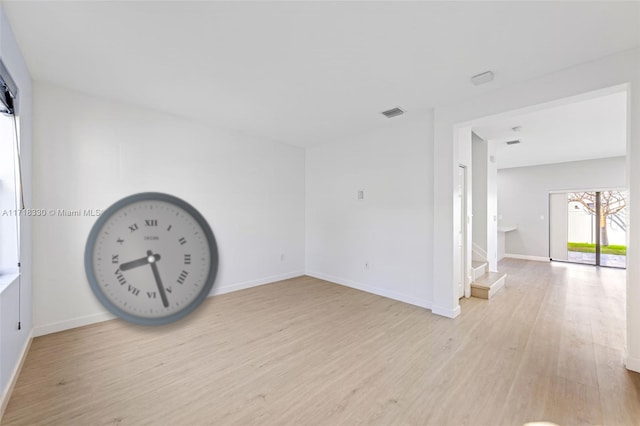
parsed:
8:27
